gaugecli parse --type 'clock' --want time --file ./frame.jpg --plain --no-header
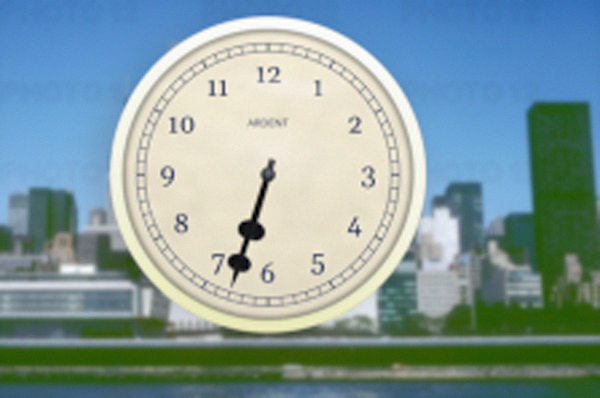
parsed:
6:33
